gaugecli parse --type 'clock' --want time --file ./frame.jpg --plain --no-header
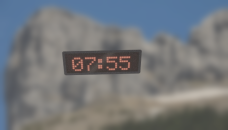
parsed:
7:55
